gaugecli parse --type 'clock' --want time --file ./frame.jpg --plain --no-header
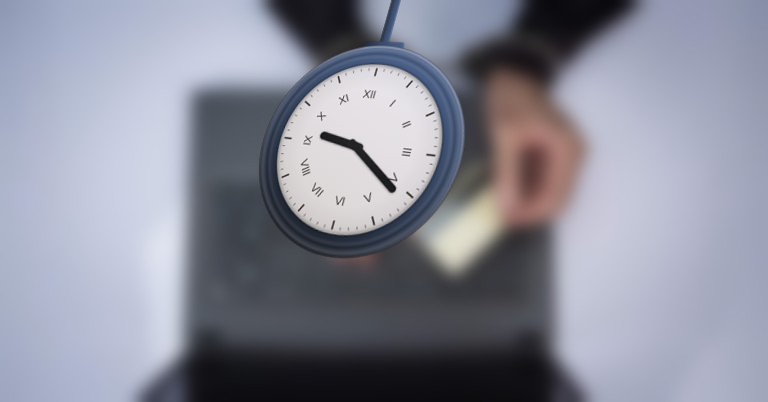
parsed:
9:21
